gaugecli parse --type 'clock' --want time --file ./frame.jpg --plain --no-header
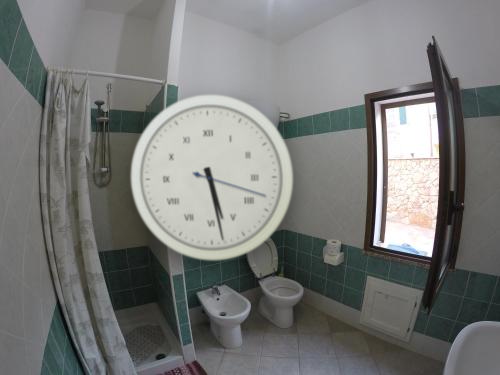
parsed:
5:28:18
